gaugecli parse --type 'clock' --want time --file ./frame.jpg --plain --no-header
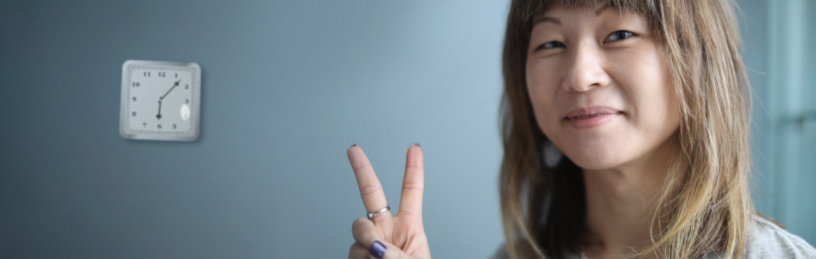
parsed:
6:07
